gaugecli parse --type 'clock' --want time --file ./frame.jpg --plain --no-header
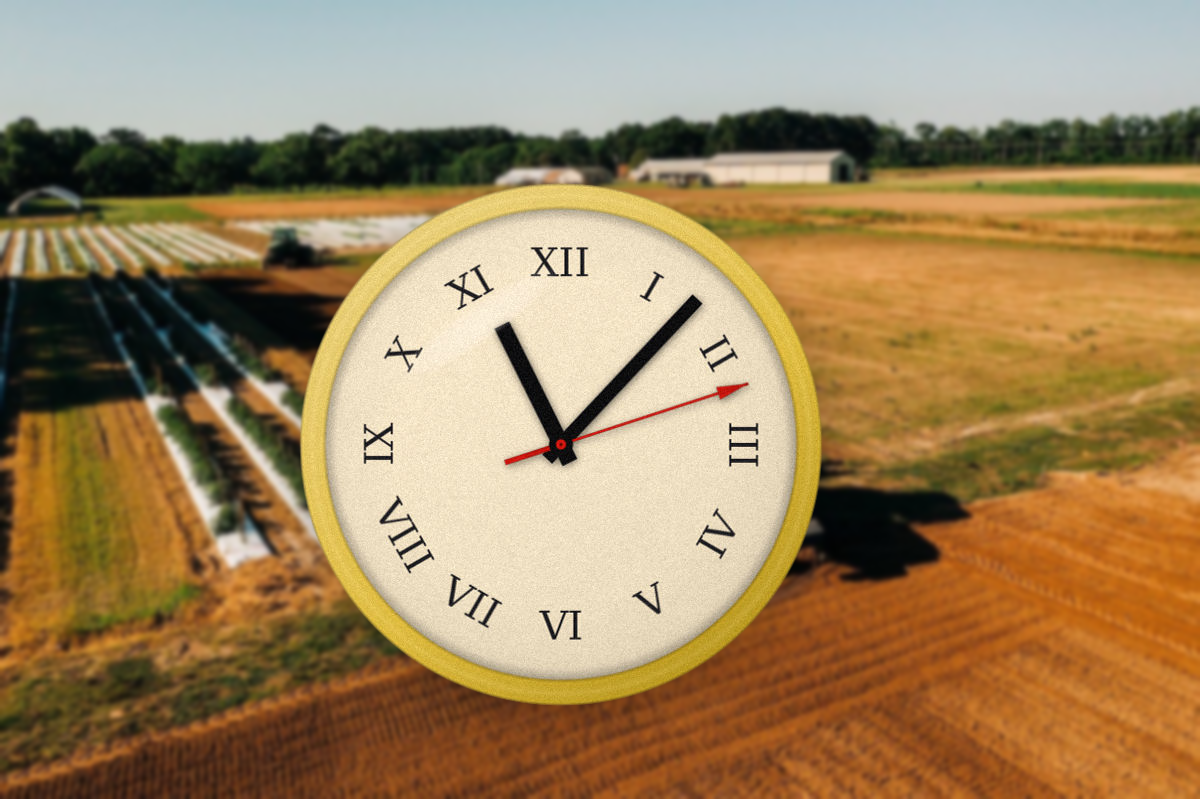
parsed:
11:07:12
